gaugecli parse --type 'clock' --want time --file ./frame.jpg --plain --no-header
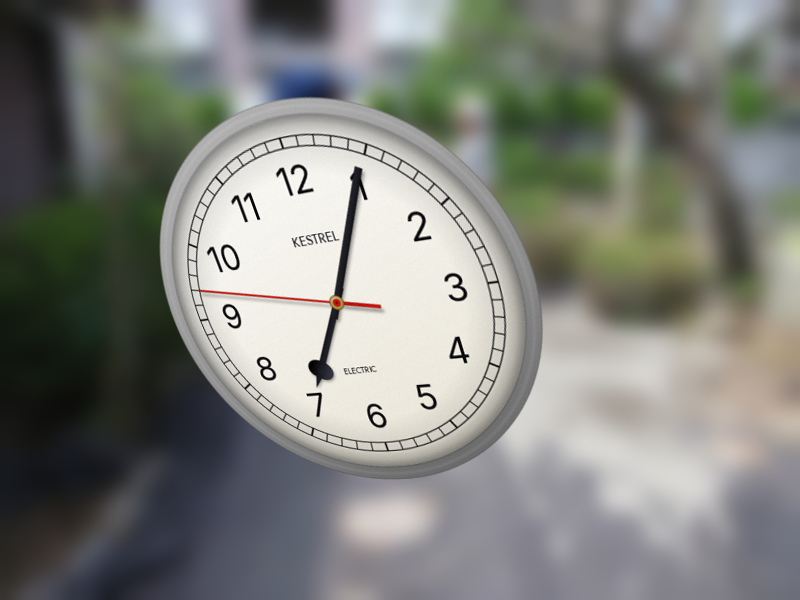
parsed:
7:04:47
